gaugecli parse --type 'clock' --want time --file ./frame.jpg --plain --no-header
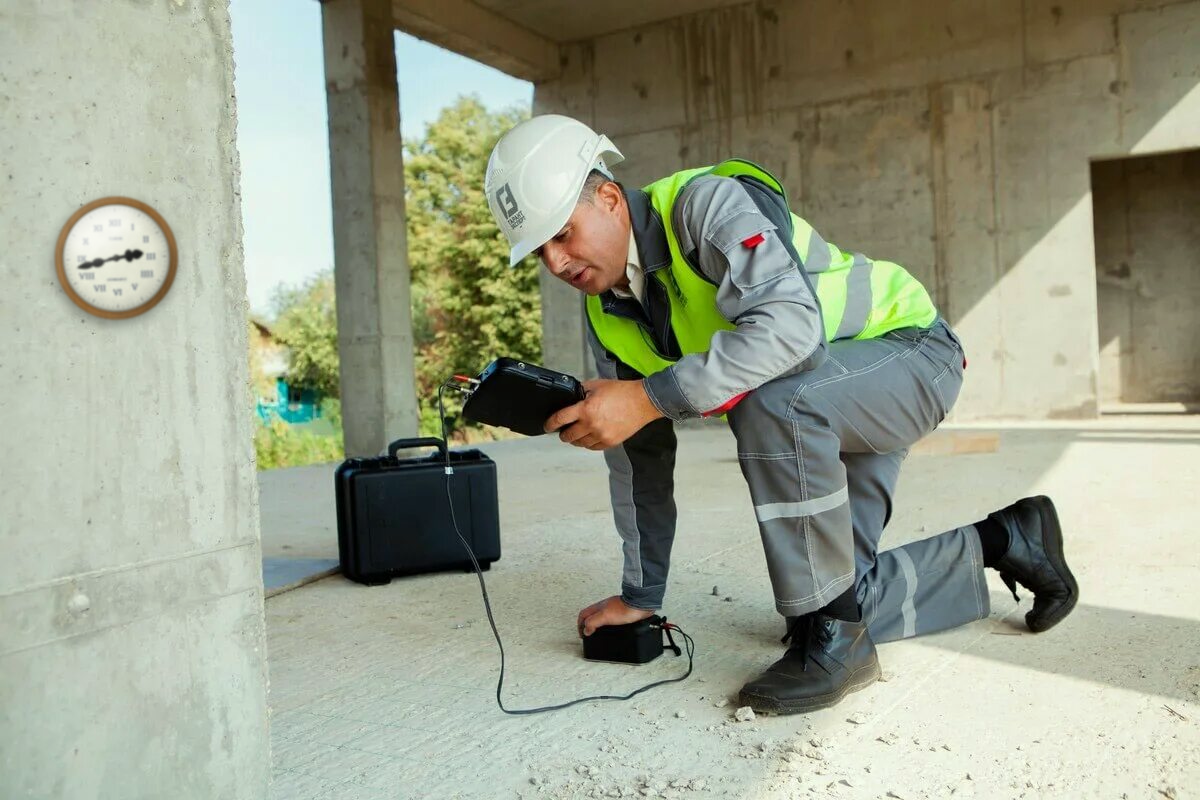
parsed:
2:43
